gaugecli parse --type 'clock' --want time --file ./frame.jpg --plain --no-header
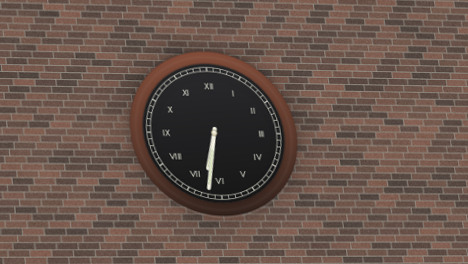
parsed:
6:32
